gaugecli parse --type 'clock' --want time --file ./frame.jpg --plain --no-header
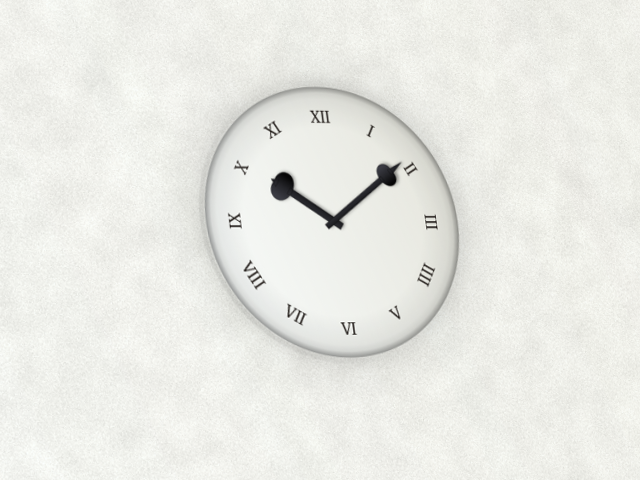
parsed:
10:09
